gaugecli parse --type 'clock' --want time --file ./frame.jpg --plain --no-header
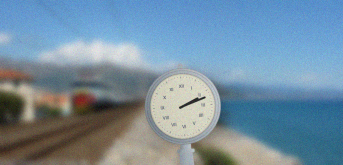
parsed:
2:12
